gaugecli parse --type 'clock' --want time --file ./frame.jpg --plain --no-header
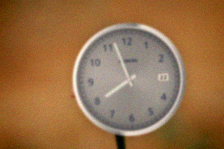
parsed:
7:57
